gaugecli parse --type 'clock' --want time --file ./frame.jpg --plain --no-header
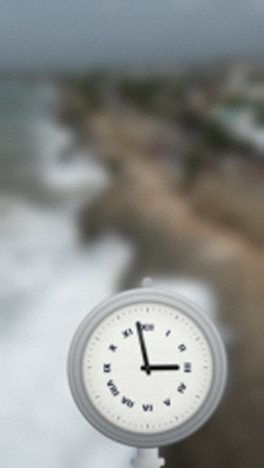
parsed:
2:58
